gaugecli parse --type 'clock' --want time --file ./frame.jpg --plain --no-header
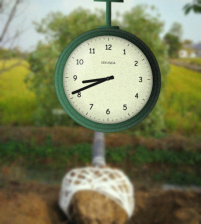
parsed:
8:41
